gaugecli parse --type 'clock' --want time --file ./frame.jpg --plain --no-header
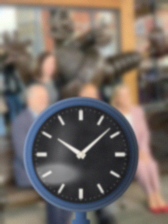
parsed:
10:08
